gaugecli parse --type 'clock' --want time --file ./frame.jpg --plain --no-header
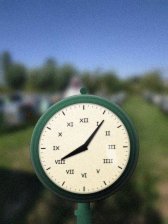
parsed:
8:06
